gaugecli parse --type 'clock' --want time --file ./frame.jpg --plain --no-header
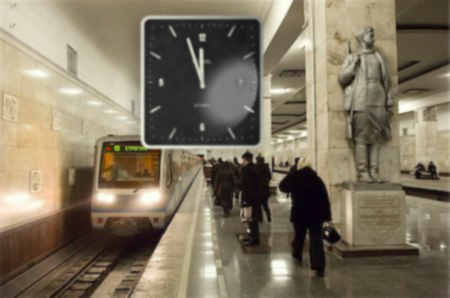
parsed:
11:57
